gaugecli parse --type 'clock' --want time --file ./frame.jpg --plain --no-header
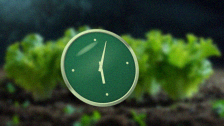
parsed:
6:04
